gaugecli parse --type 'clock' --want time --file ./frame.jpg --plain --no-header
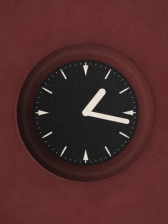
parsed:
1:17
